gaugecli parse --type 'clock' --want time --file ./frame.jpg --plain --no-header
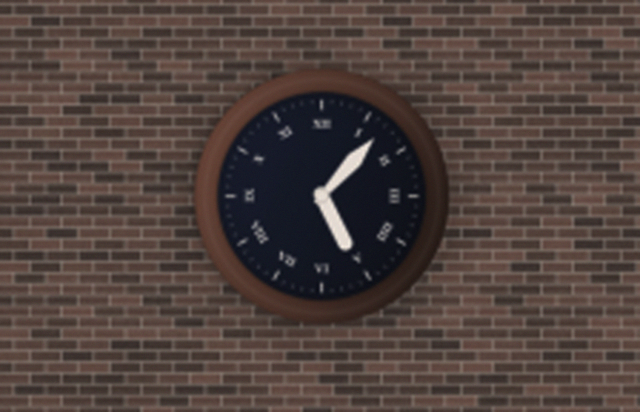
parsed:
5:07
